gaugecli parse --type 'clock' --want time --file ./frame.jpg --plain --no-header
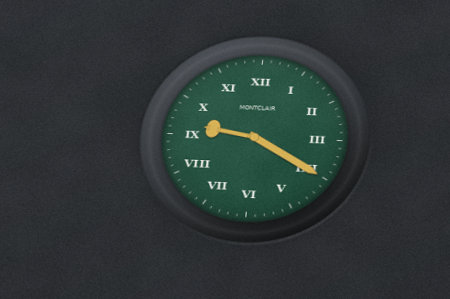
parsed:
9:20
